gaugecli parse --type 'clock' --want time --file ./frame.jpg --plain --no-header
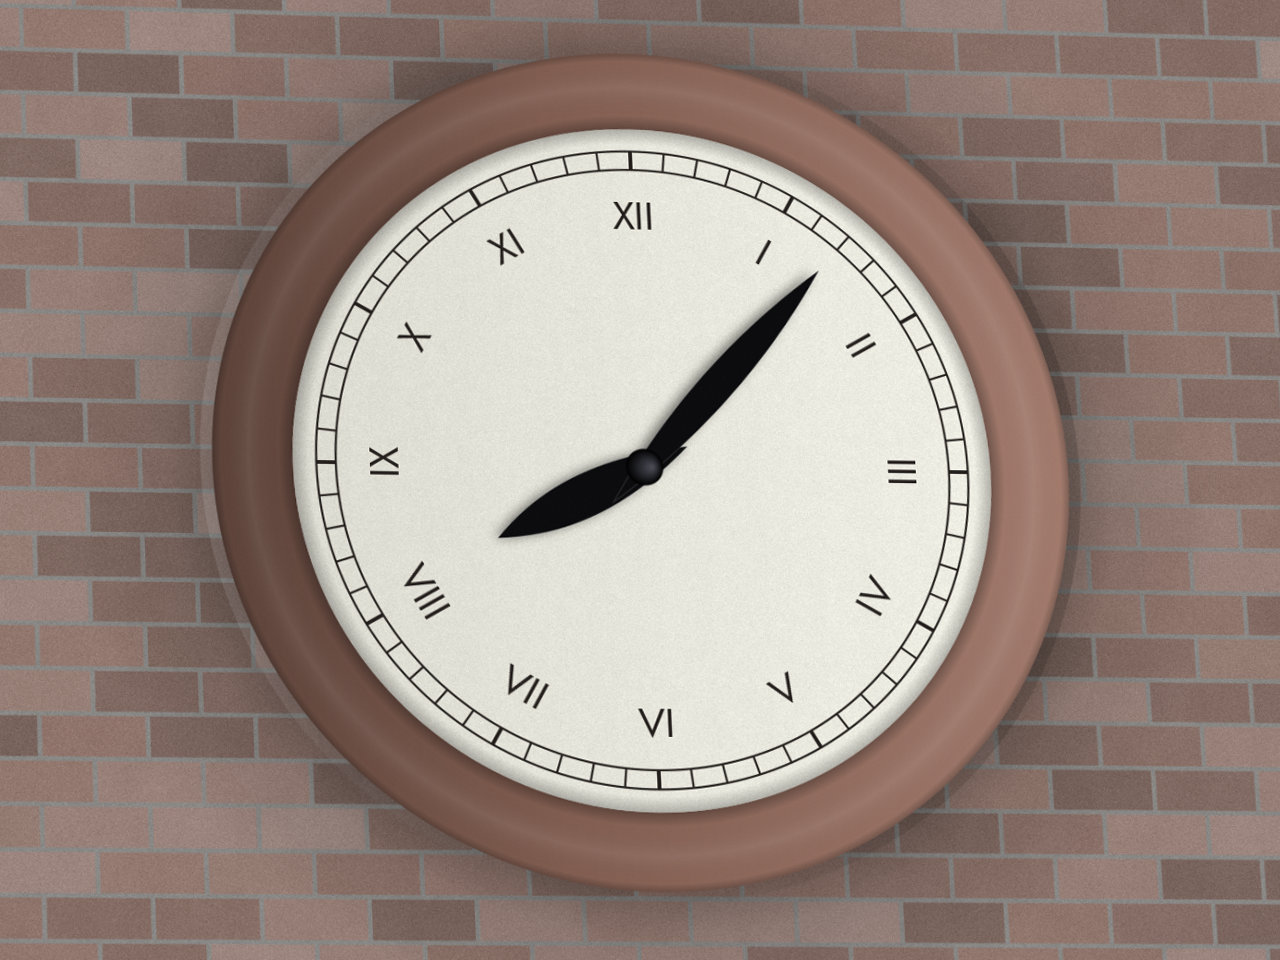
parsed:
8:07
